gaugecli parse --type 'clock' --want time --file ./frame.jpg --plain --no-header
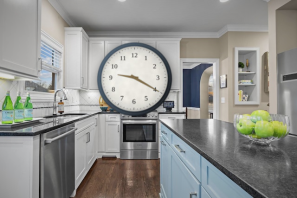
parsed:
9:20
